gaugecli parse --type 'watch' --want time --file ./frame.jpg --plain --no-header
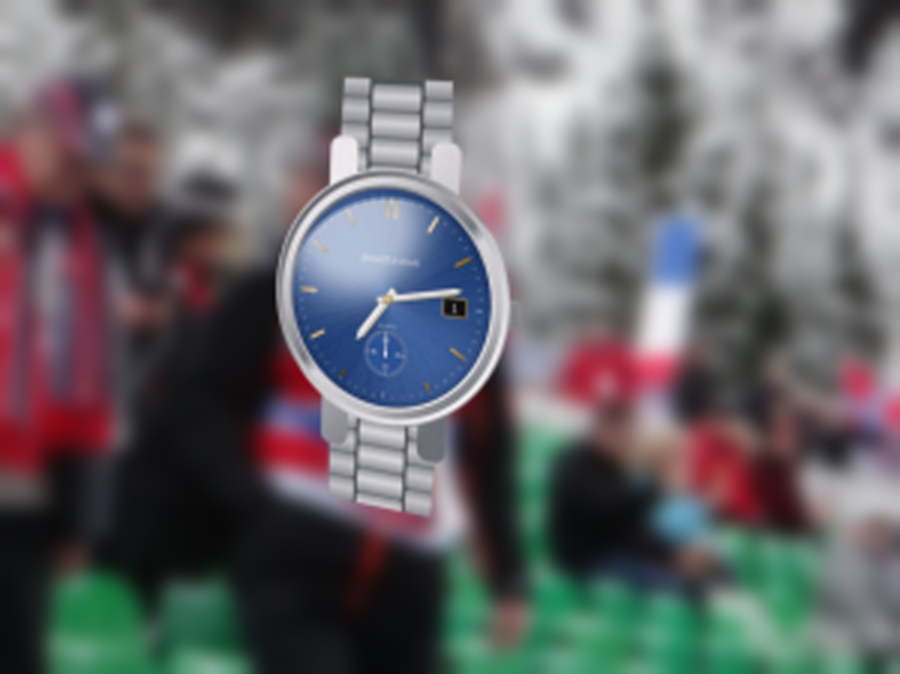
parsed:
7:13
